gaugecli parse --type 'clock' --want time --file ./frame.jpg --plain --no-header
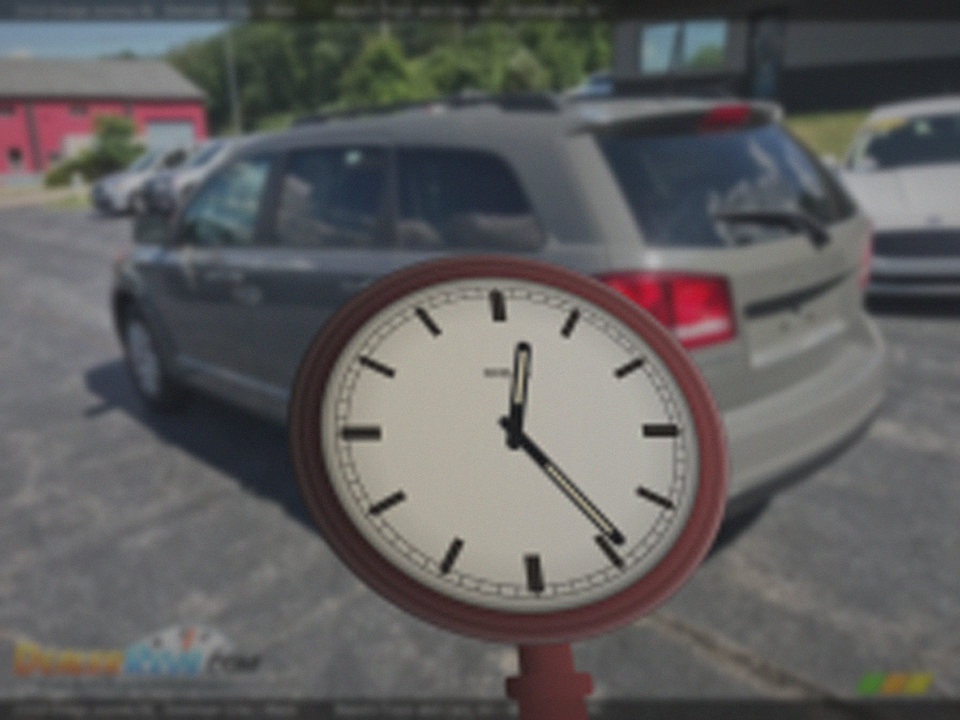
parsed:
12:24
